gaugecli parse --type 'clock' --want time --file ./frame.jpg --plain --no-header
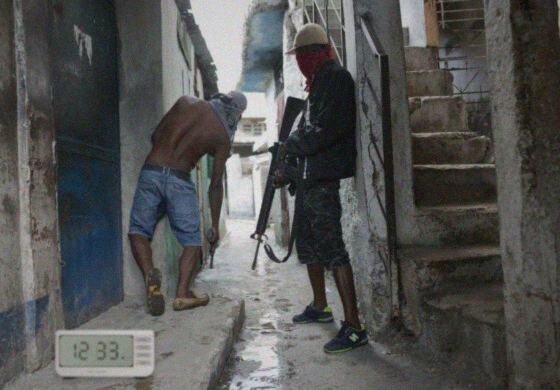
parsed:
12:33
